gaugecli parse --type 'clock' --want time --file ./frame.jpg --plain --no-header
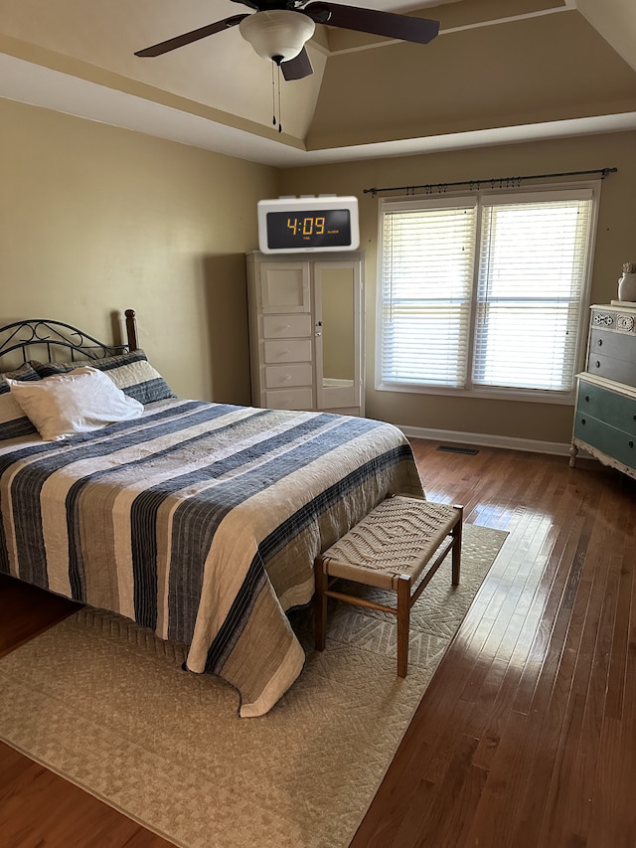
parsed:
4:09
